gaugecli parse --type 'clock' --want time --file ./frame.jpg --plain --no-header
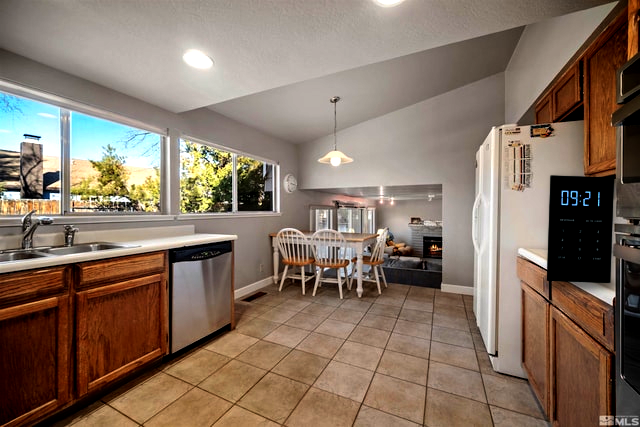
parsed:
9:21
